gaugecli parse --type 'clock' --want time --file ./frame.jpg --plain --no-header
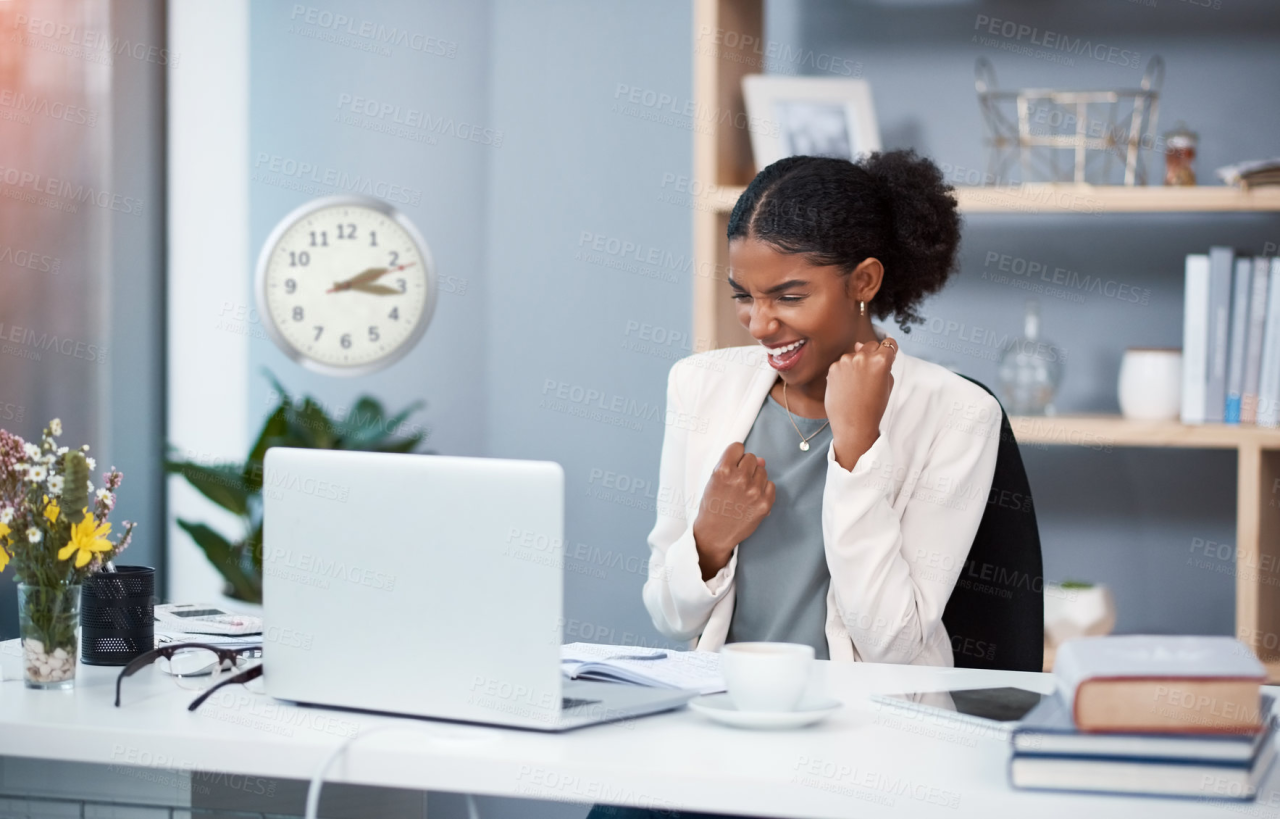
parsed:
2:16:12
